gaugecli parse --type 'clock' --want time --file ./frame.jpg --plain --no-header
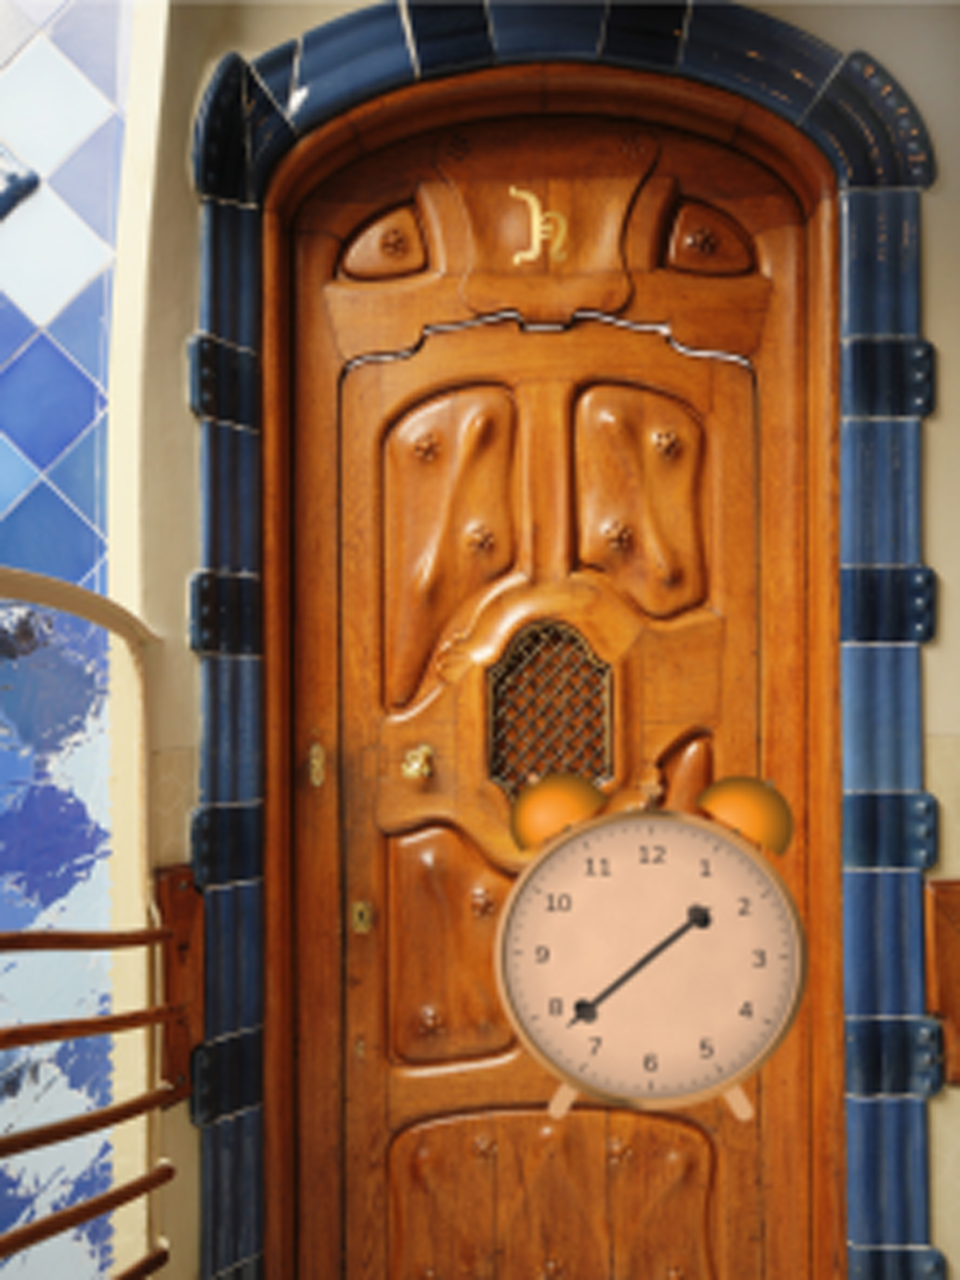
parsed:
1:38
